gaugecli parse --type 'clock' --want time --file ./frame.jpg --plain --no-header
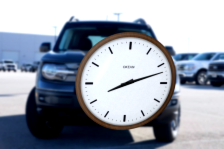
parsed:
8:12
